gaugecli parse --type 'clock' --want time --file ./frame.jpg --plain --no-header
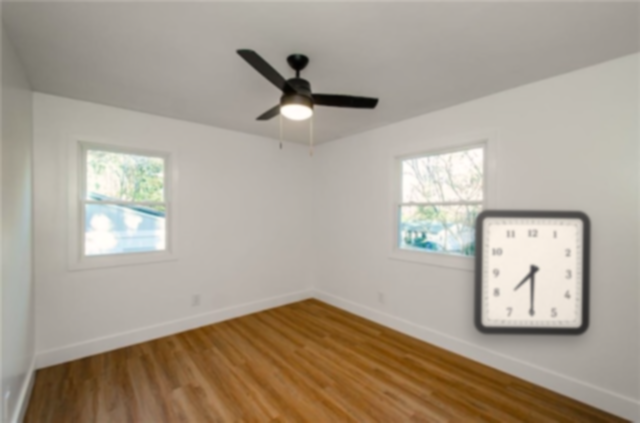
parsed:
7:30
